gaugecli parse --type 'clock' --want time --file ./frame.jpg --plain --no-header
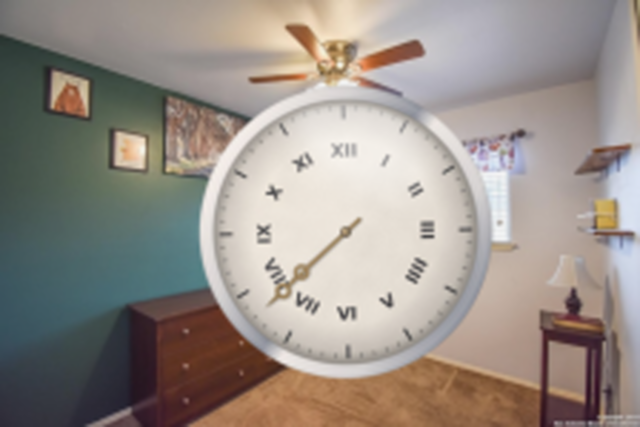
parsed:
7:38
